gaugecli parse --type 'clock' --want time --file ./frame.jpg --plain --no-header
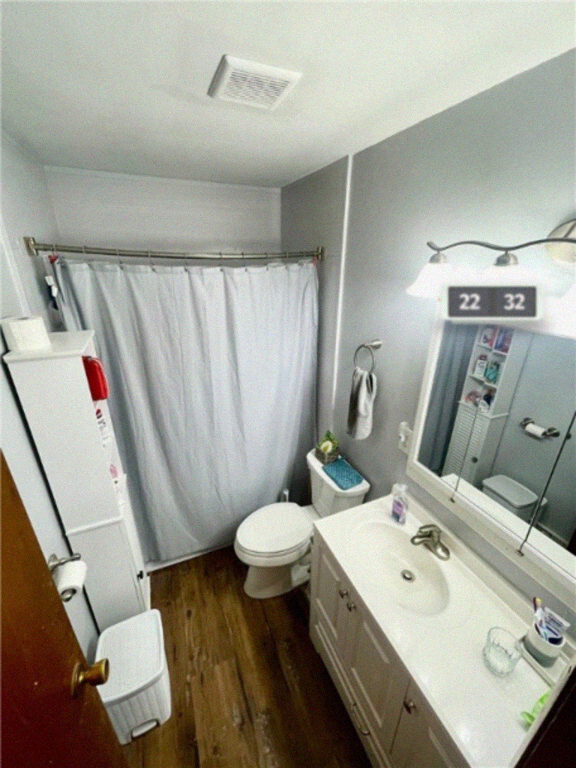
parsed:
22:32
